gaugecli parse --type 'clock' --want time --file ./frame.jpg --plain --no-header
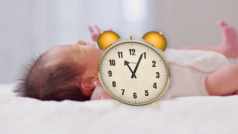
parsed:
11:04
